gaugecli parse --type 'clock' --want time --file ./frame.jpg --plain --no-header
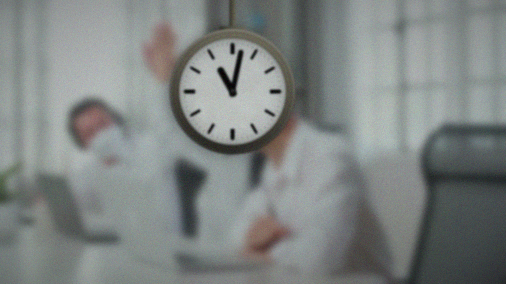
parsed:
11:02
